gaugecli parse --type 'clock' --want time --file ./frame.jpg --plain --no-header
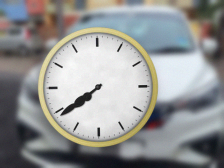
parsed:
7:39
